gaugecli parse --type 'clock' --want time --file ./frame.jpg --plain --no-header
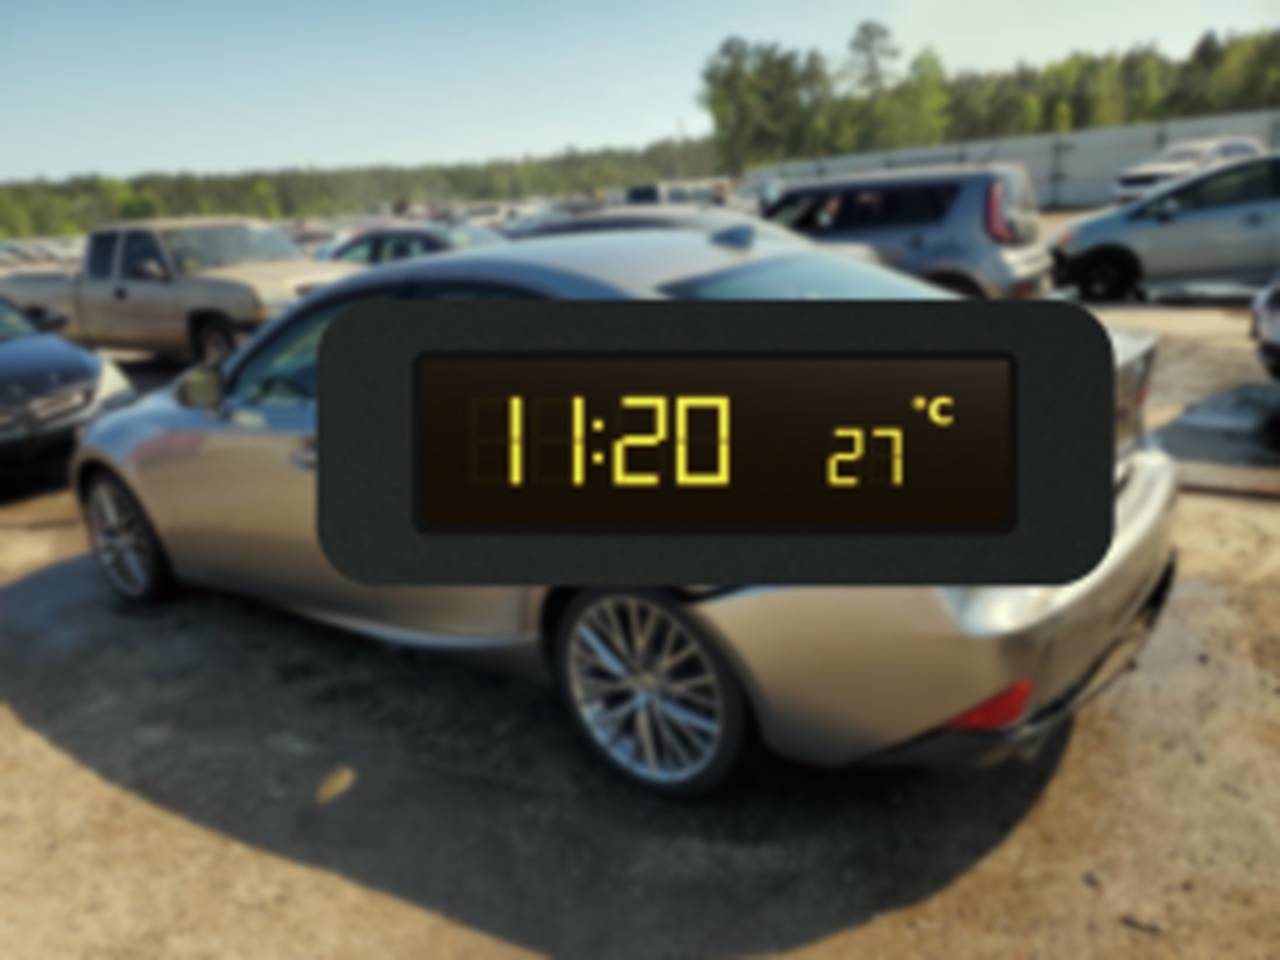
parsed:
11:20
